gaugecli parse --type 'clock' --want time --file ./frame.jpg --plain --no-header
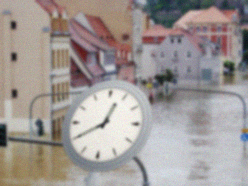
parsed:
12:40
